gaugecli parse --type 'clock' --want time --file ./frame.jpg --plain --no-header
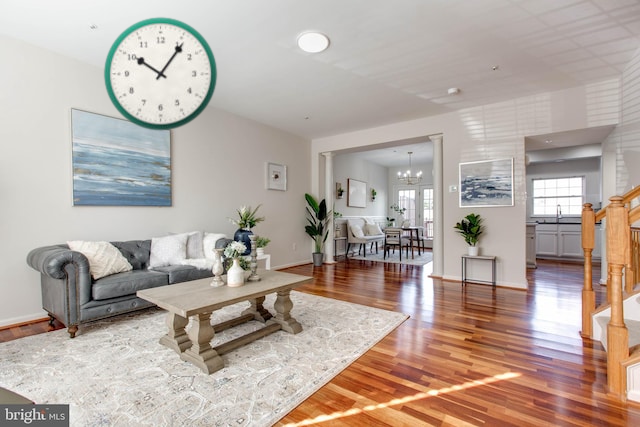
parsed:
10:06
